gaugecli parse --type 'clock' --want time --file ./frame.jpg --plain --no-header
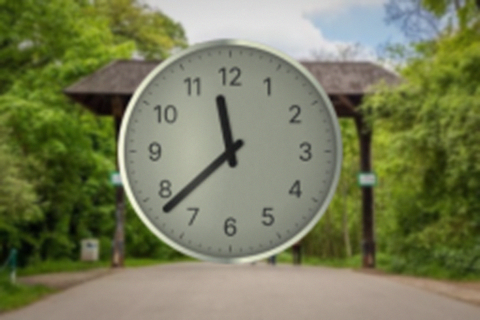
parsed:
11:38
